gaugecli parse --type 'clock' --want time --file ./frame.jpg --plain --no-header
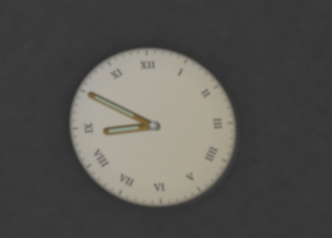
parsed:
8:50
